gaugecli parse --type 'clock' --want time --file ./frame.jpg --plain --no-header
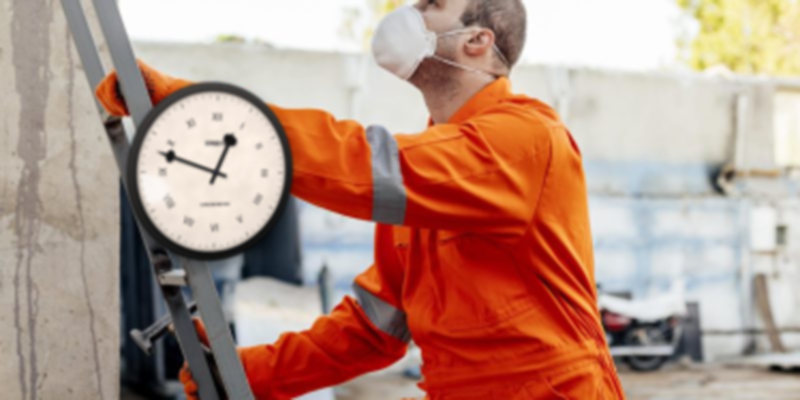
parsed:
12:48
